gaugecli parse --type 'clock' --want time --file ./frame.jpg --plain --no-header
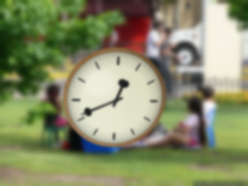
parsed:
12:41
